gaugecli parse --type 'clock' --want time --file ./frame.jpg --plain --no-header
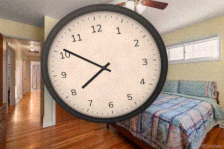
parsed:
7:51
